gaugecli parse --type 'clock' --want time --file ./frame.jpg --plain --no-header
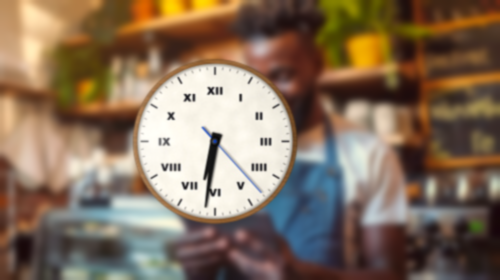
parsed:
6:31:23
